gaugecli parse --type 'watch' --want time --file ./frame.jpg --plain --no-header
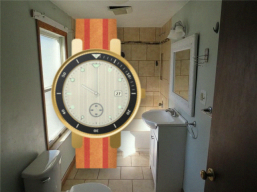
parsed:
10:00
